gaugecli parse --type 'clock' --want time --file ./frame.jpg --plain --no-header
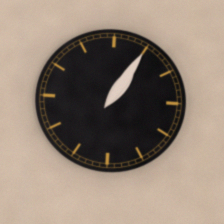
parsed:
1:05
